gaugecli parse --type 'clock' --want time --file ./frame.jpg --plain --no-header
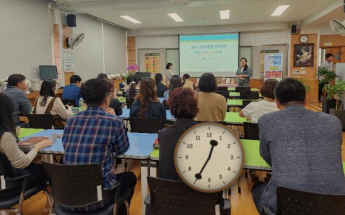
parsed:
12:35
